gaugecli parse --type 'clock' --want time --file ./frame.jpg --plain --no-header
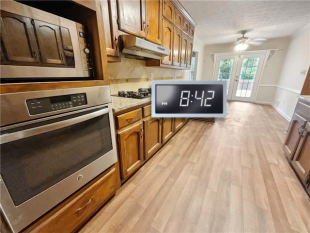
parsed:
8:42
